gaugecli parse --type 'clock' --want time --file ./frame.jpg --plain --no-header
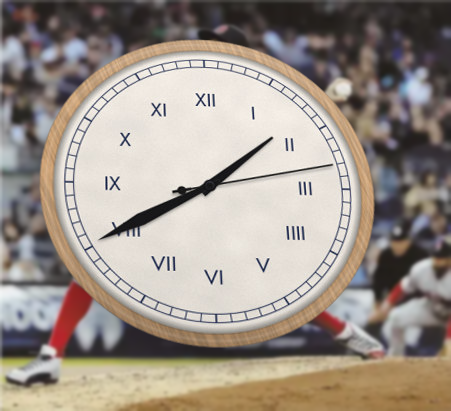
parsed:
1:40:13
